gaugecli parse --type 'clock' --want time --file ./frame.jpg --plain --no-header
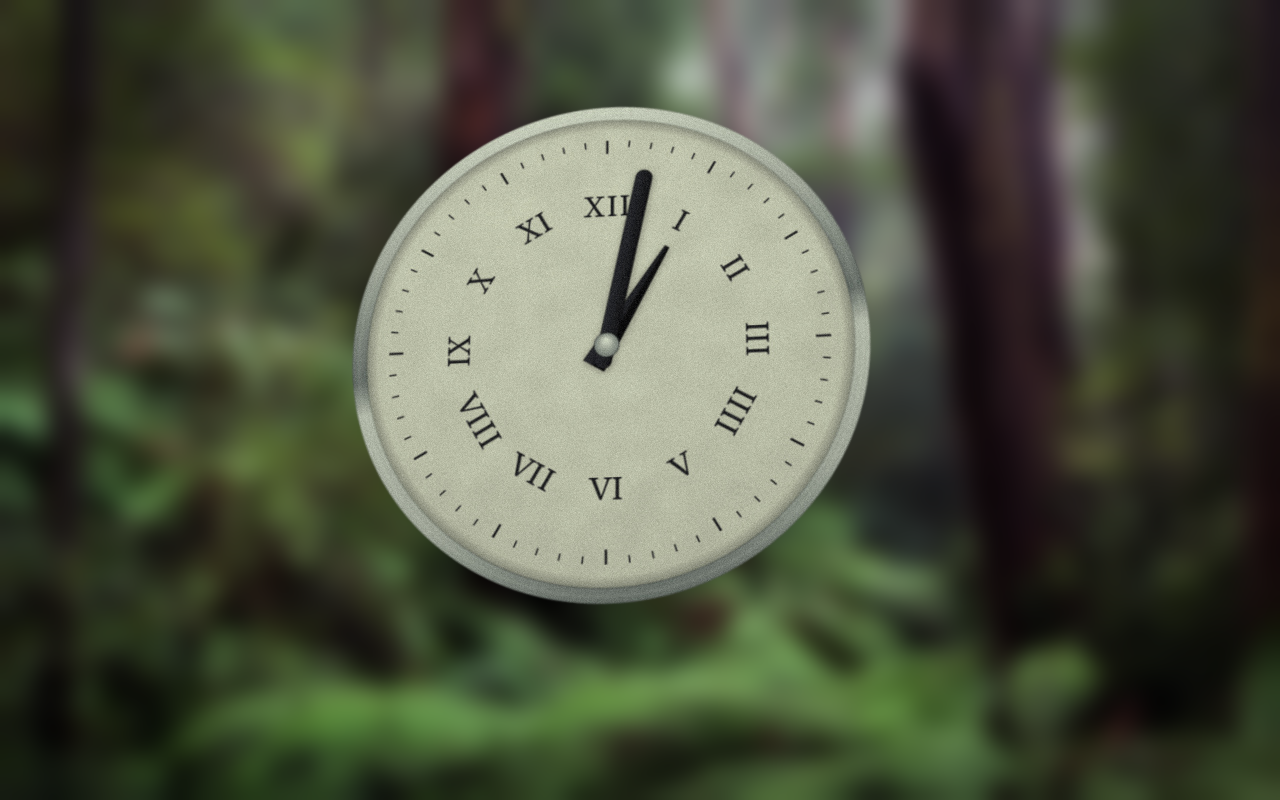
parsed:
1:02
